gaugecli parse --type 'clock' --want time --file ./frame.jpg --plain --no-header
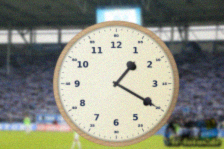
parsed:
1:20
